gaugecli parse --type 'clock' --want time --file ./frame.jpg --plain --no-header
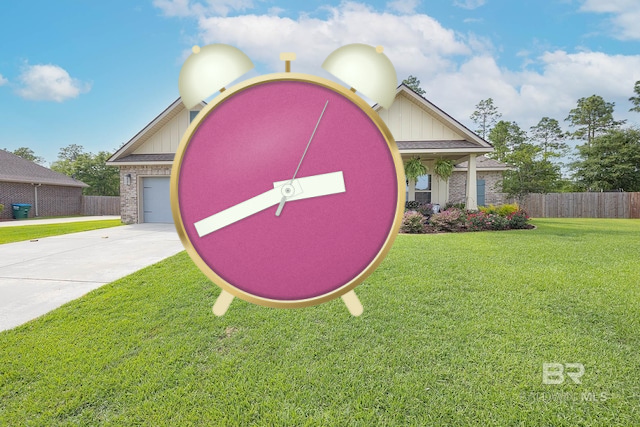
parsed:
2:41:04
